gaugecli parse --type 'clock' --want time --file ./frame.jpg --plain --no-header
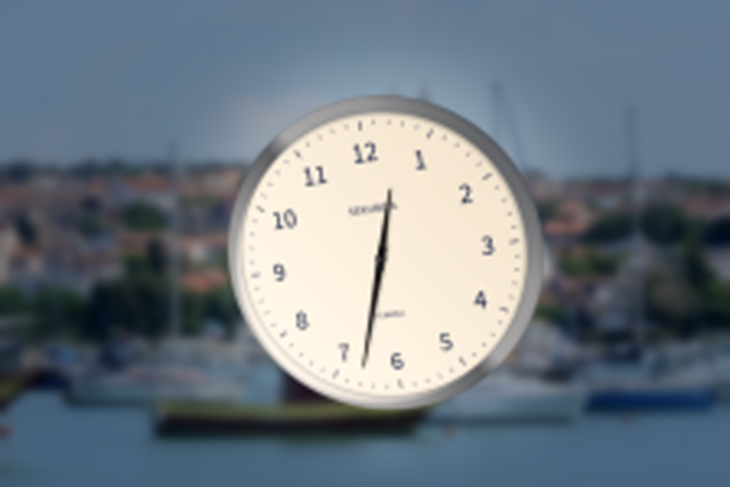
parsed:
12:33
